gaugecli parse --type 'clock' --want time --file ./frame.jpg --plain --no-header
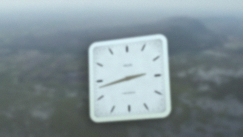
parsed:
2:43
